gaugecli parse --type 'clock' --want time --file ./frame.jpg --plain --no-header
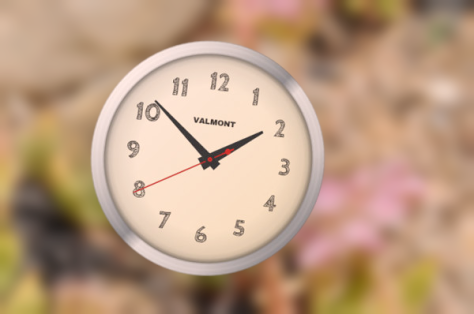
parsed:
1:51:40
